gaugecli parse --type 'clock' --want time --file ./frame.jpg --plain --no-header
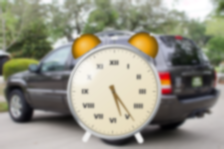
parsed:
5:24
